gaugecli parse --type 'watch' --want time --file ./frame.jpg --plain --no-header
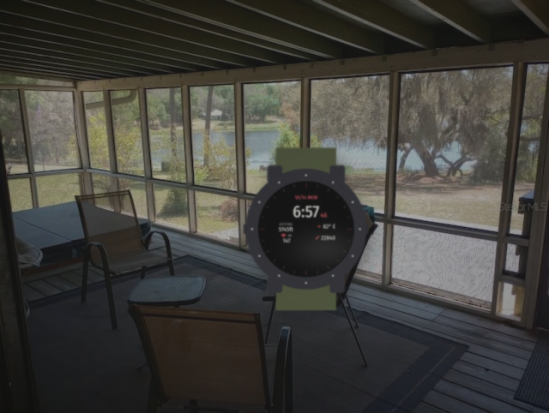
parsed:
6:57
